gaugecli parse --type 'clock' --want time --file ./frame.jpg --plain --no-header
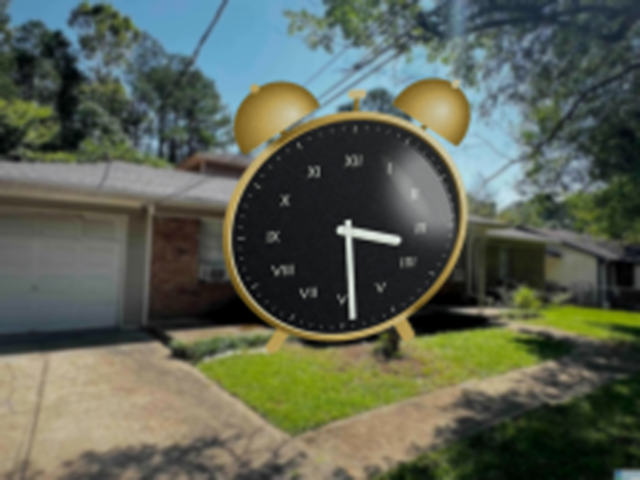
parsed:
3:29
